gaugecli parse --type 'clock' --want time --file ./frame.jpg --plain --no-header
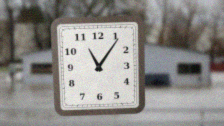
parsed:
11:06
